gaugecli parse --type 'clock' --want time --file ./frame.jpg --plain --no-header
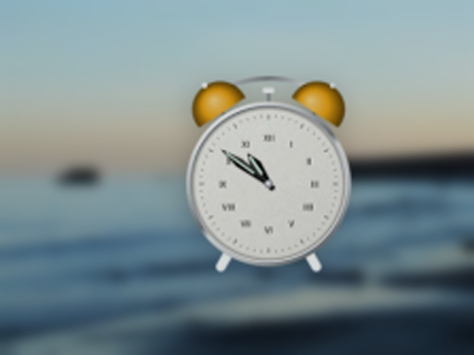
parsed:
10:51
